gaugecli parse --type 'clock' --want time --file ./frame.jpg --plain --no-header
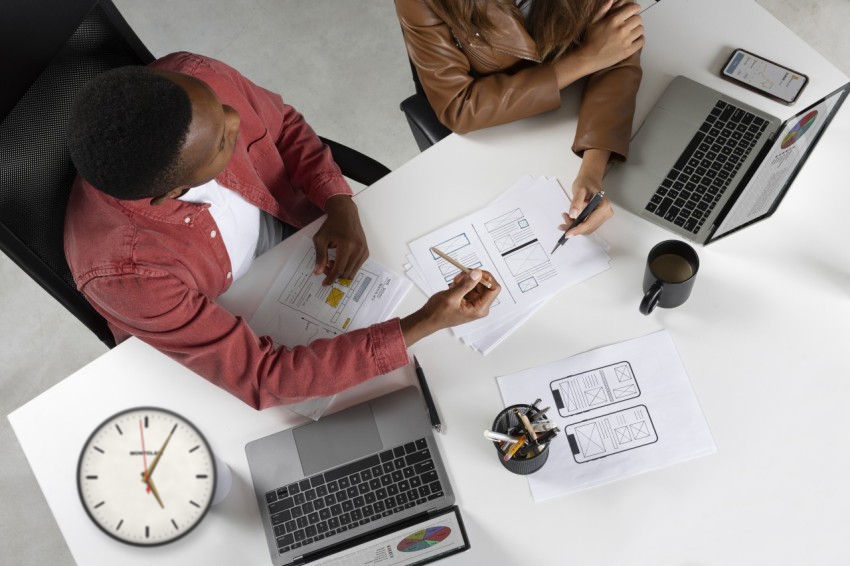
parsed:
5:04:59
